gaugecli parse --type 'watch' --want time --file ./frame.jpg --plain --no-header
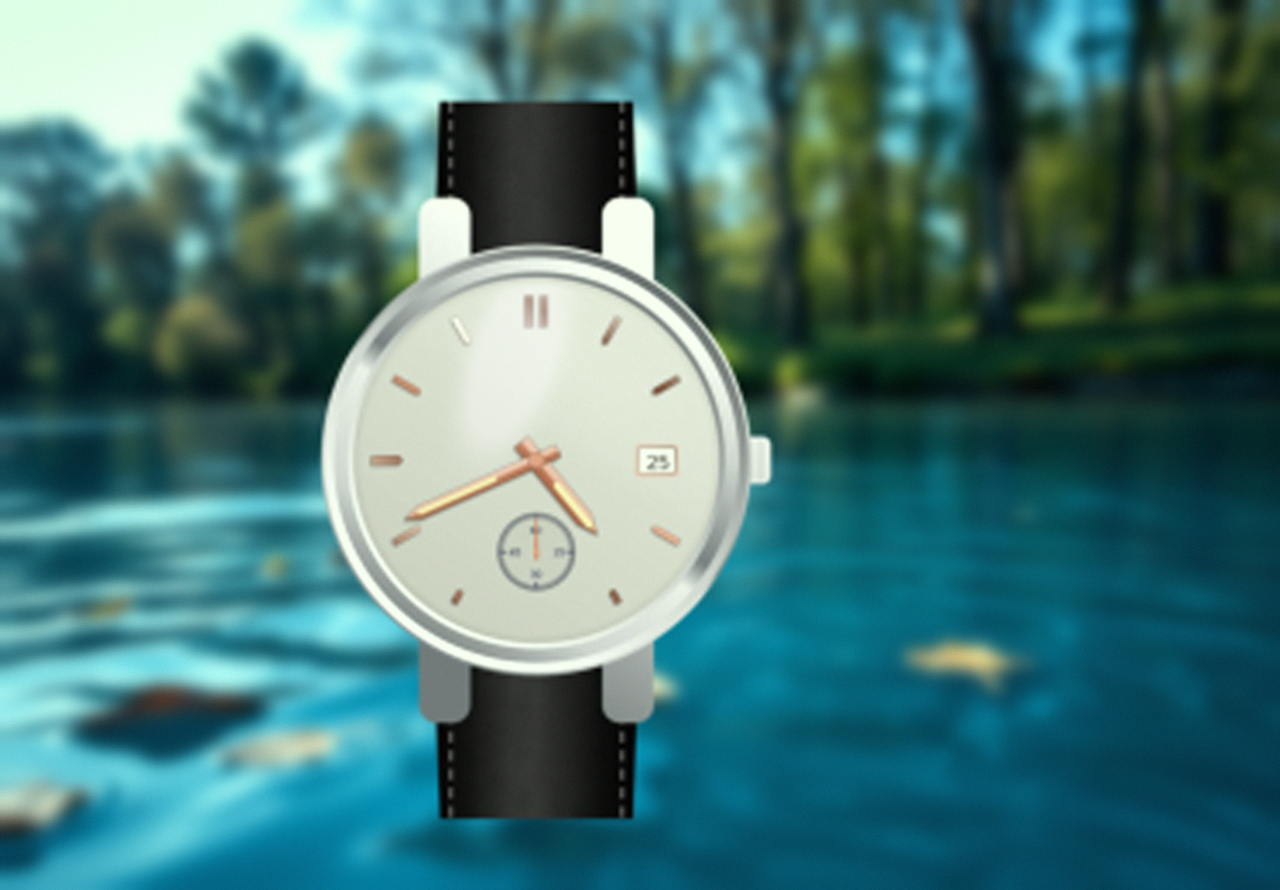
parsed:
4:41
